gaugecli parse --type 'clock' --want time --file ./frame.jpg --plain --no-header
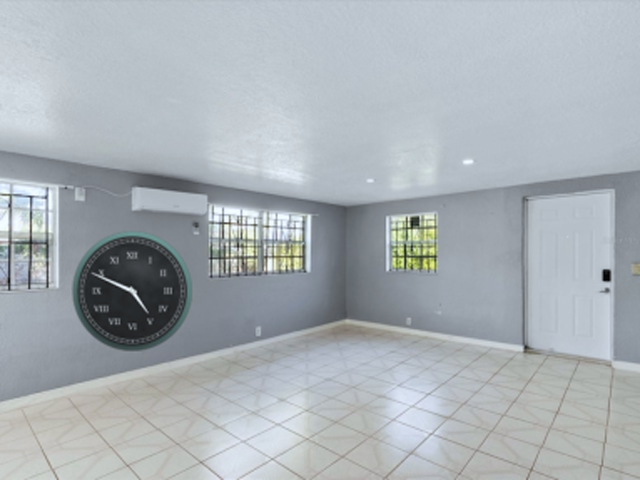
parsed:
4:49
